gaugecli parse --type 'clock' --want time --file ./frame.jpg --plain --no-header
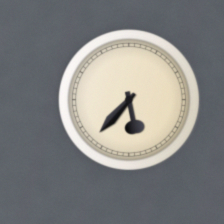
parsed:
5:37
